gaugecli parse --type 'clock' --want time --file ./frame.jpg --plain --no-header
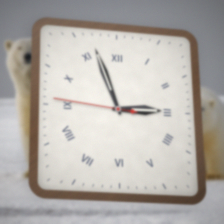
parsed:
2:56:46
